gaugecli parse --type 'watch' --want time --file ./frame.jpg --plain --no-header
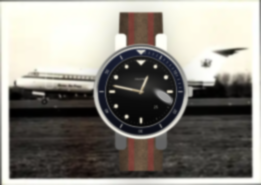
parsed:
12:47
